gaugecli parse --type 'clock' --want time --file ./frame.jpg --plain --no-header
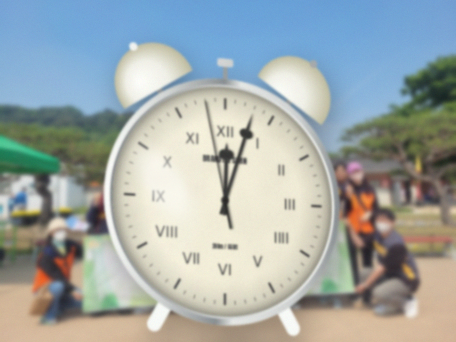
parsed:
12:02:58
